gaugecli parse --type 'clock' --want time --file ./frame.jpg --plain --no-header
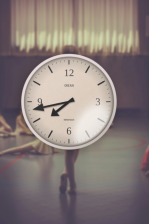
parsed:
7:43
